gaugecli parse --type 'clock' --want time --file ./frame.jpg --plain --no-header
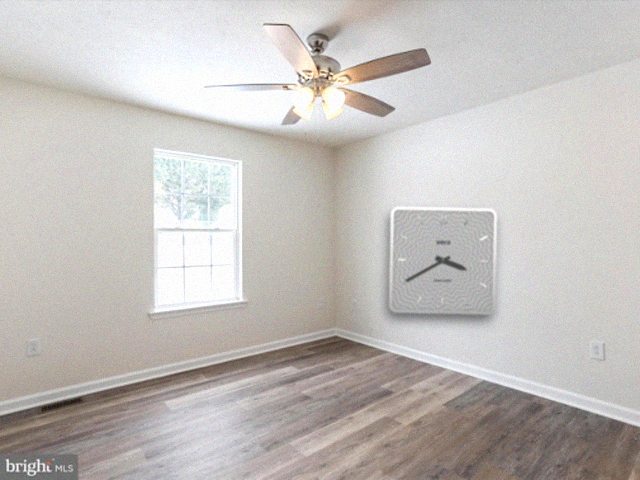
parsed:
3:40
